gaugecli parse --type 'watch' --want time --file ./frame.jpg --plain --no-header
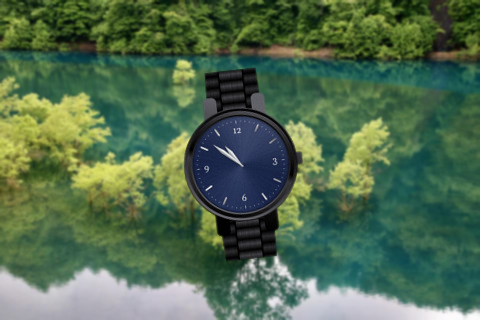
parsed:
10:52
